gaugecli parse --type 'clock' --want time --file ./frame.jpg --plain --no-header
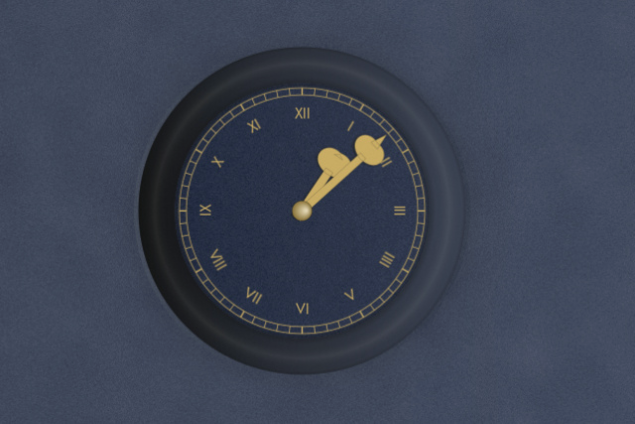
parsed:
1:08
